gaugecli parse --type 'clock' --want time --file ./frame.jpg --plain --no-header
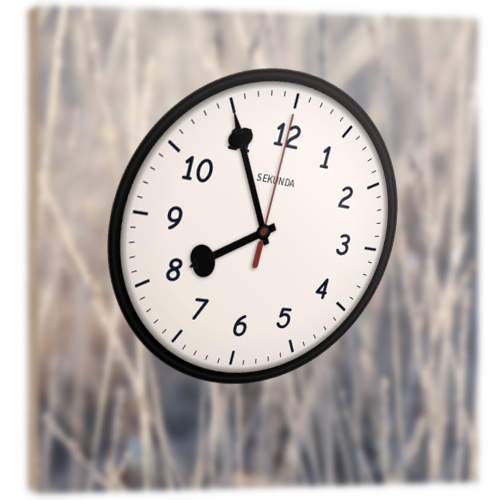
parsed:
7:55:00
